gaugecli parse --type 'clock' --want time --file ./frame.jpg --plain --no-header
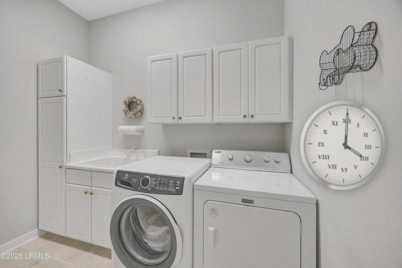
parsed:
4:00
